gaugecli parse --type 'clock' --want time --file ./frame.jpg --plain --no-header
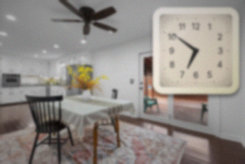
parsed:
6:51
